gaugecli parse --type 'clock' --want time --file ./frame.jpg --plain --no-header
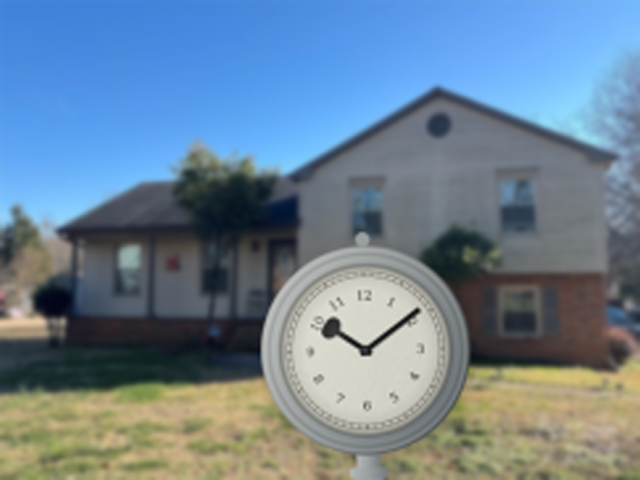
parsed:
10:09
